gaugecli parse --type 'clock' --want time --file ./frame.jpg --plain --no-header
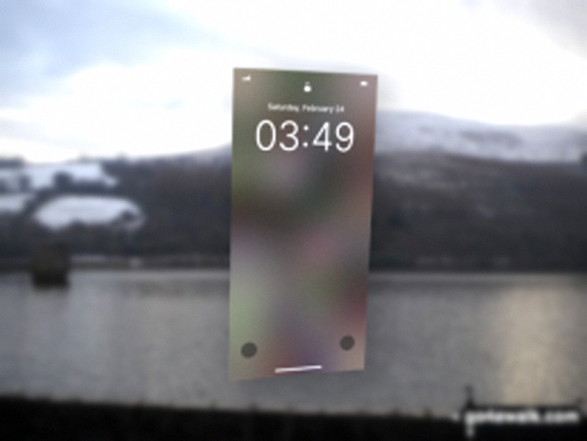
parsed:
3:49
